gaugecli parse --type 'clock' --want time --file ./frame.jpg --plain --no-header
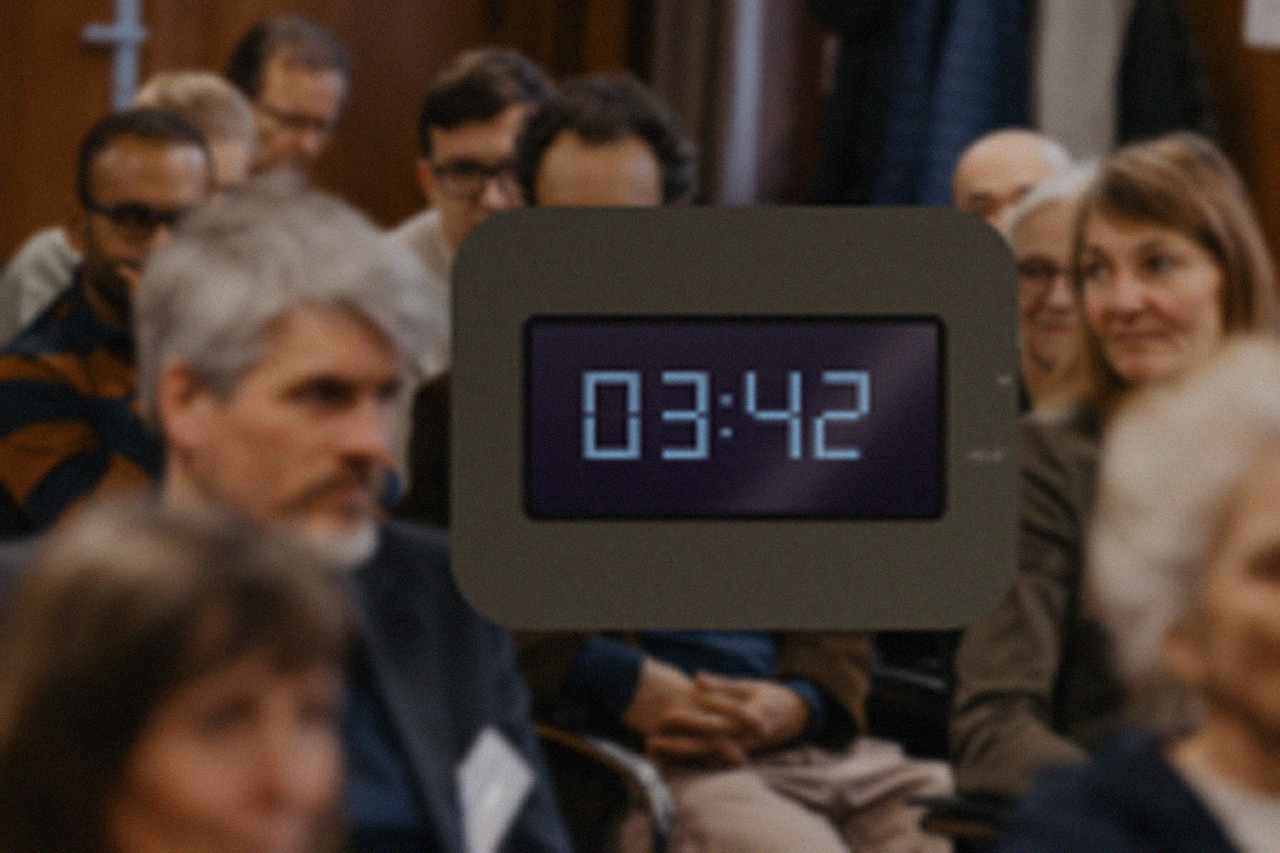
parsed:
3:42
